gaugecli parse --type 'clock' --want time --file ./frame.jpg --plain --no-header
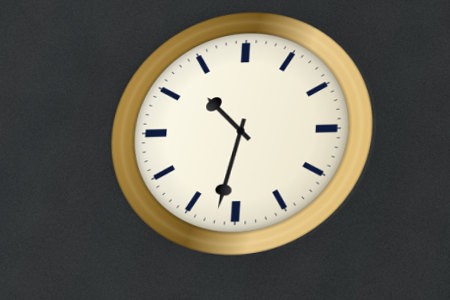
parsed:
10:32
